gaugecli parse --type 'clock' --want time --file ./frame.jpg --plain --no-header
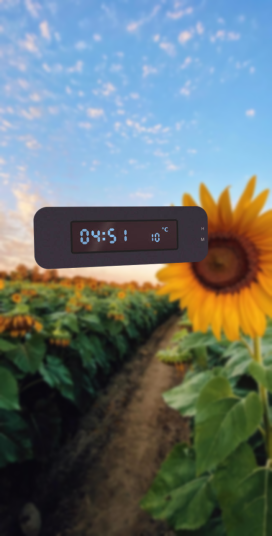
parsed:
4:51
